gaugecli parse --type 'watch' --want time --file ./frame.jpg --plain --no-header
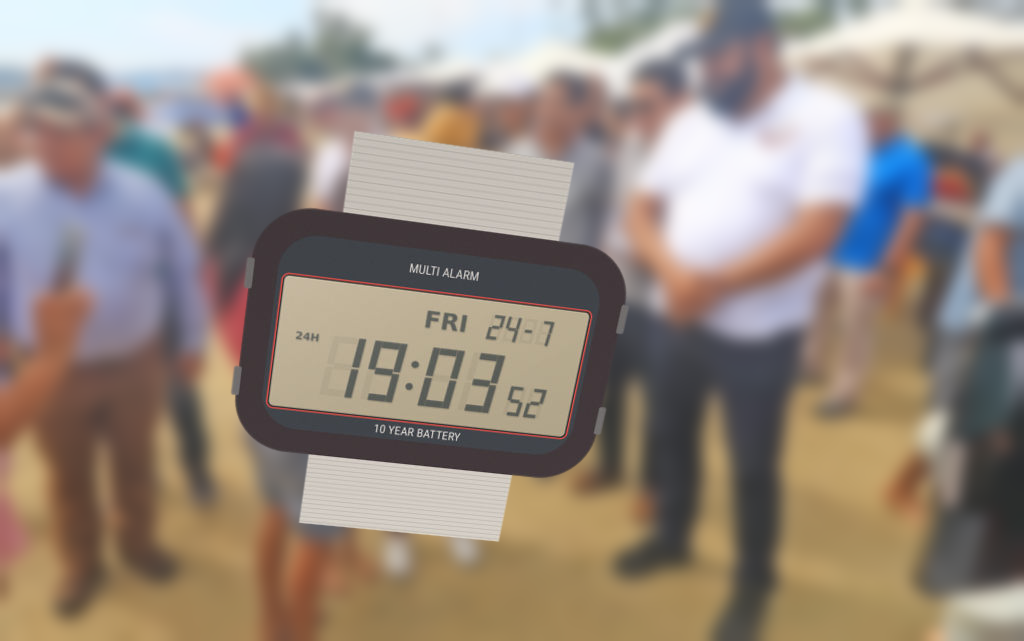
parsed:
19:03:52
